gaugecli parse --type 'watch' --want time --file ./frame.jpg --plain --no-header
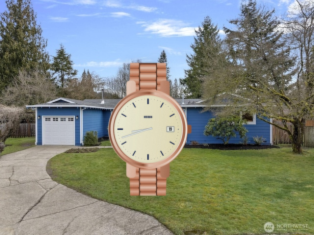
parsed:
8:42
